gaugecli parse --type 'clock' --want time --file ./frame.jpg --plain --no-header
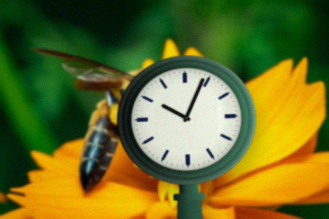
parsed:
10:04
